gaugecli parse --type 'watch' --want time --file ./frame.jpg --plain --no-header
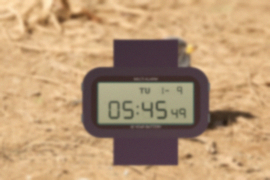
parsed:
5:45
